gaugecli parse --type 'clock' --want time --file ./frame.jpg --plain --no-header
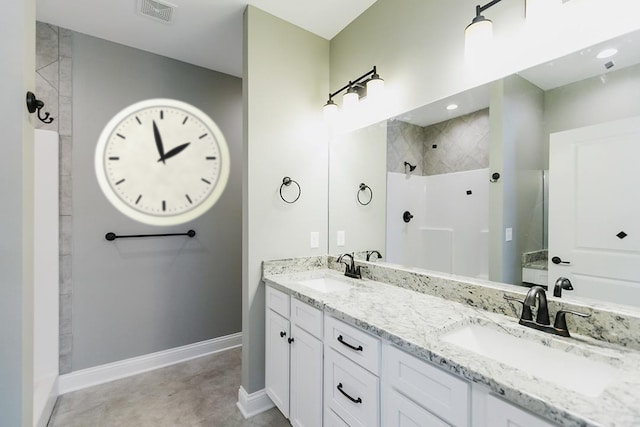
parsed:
1:58
